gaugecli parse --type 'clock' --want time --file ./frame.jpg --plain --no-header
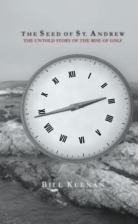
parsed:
2:44
